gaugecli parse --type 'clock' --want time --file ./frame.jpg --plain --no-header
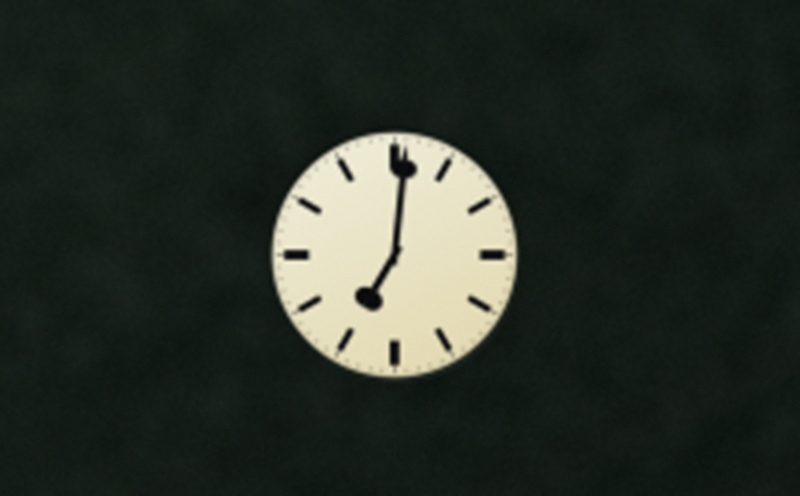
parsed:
7:01
